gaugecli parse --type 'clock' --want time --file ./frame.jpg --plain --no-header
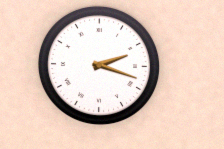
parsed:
2:18
